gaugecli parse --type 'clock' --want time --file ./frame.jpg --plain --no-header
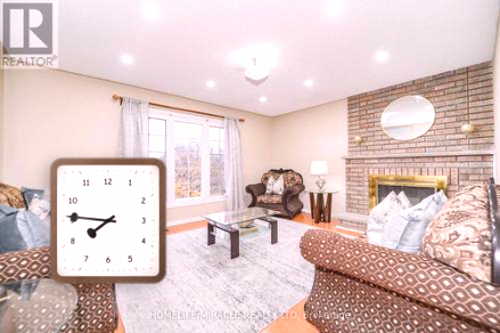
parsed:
7:46
